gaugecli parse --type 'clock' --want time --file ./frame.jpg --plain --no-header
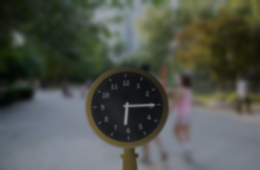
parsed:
6:15
